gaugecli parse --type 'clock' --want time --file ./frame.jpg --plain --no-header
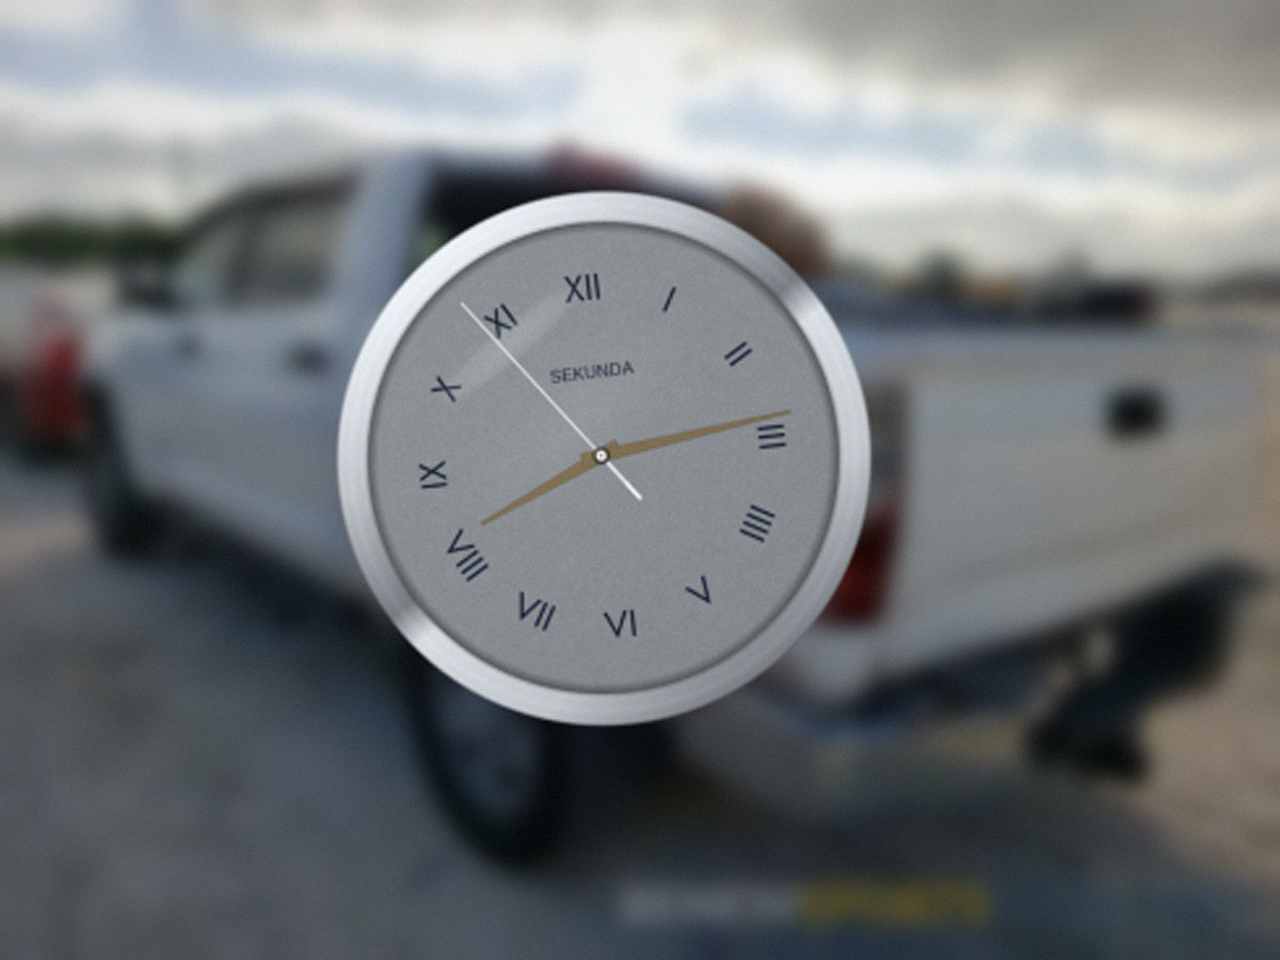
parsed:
8:13:54
